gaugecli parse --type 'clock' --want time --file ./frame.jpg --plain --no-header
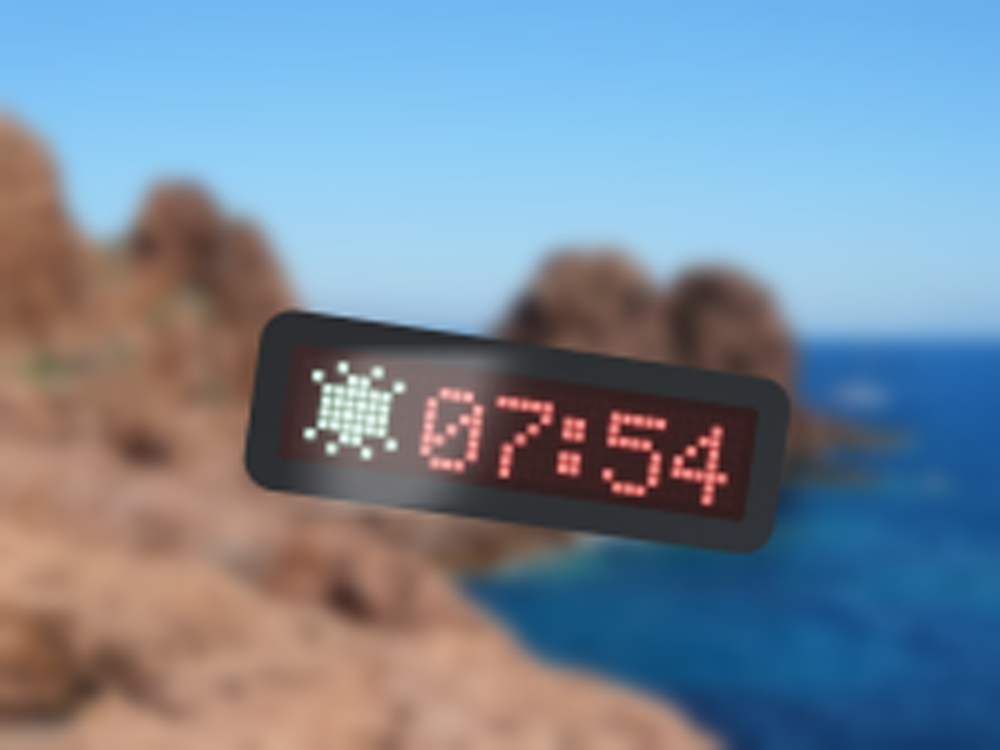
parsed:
7:54
